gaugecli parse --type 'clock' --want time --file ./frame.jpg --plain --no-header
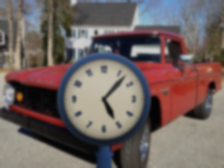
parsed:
5:07
